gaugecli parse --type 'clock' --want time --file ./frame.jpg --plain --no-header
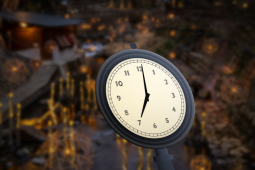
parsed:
7:01
